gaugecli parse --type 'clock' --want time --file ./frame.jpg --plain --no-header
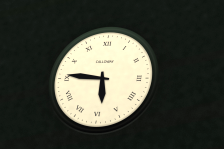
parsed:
5:46
